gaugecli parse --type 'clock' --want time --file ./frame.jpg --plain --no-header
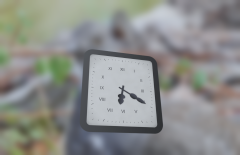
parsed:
6:20
